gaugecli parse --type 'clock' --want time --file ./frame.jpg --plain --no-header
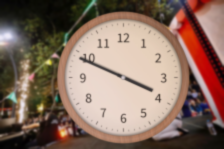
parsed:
3:49
